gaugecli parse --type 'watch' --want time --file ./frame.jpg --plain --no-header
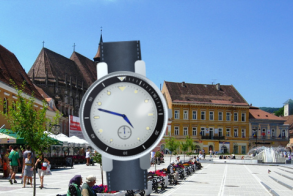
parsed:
4:48
